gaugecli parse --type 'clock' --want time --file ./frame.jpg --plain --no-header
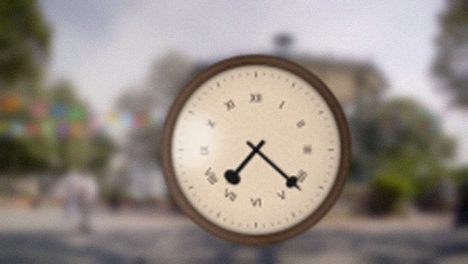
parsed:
7:22
